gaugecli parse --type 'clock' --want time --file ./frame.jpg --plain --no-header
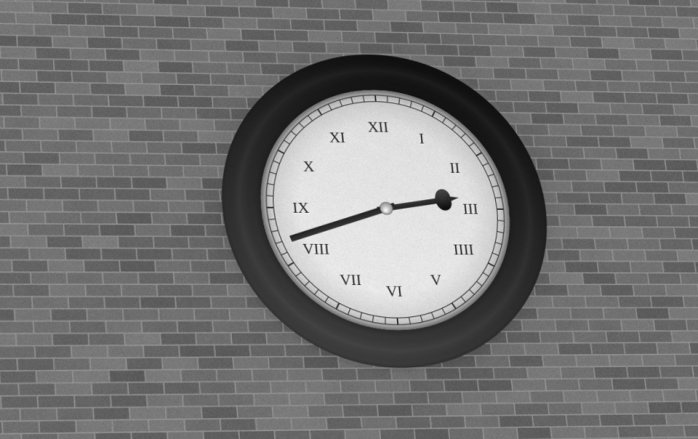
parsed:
2:42
